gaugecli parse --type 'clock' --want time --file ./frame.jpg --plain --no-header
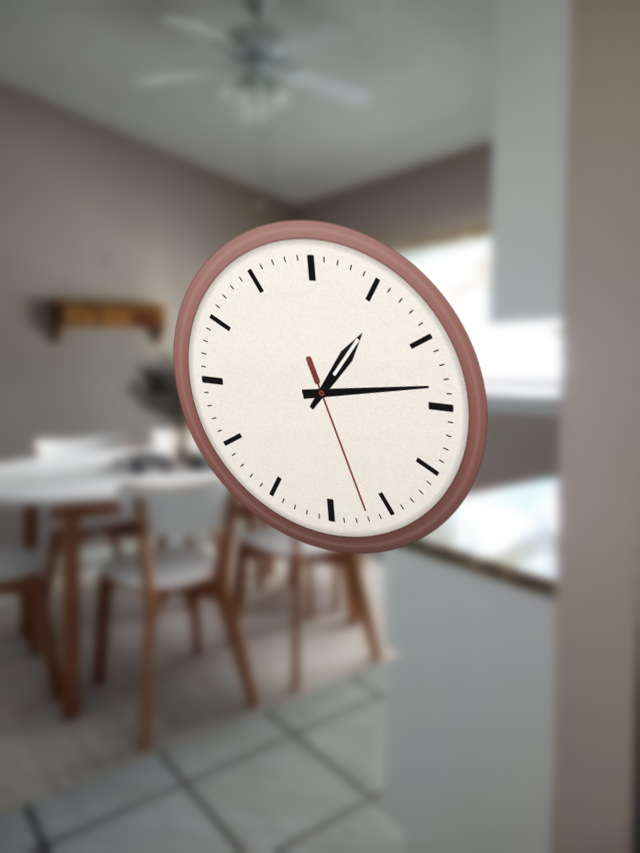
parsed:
1:13:27
